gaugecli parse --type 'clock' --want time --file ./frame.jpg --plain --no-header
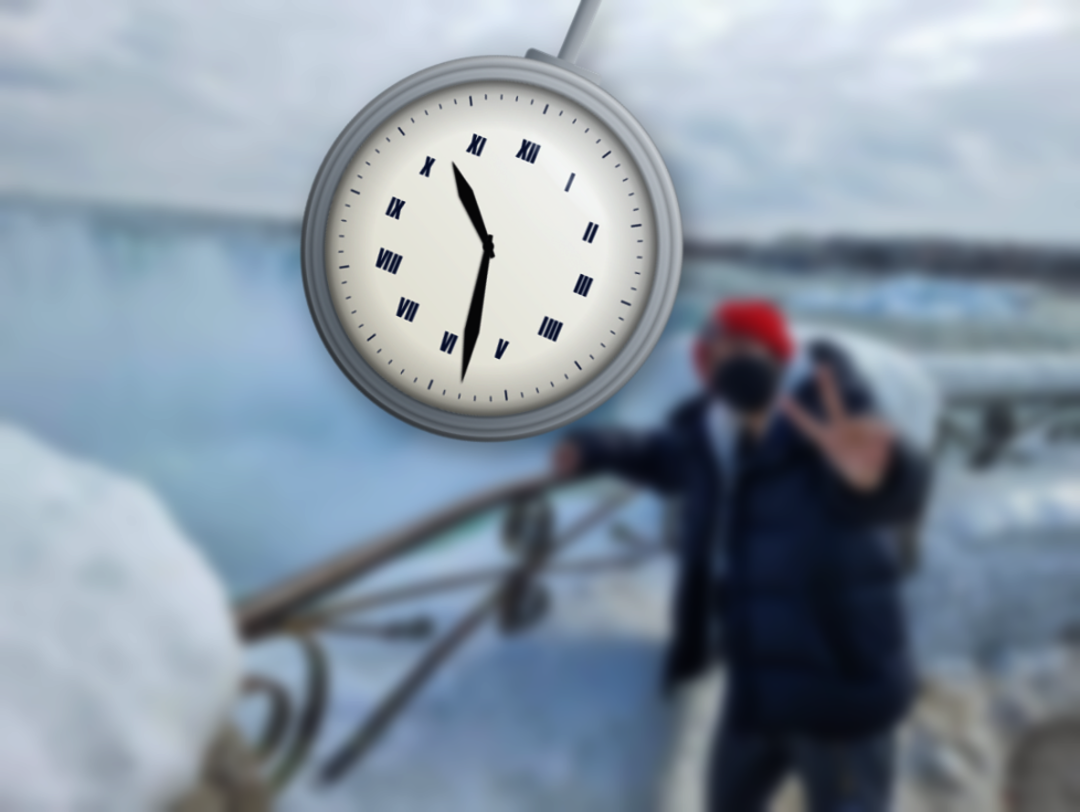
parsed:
10:28
